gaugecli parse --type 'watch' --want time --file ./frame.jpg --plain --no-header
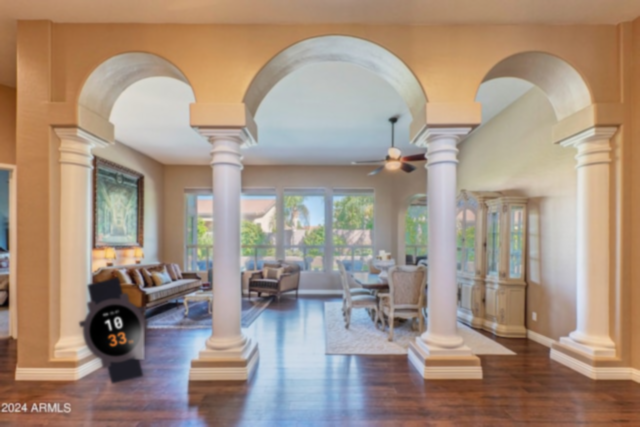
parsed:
10:33
